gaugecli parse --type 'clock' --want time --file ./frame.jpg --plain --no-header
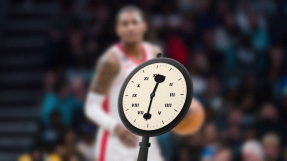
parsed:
12:31
